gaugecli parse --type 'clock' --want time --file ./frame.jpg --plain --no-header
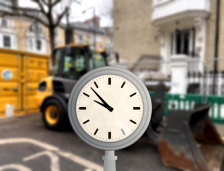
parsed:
9:53
